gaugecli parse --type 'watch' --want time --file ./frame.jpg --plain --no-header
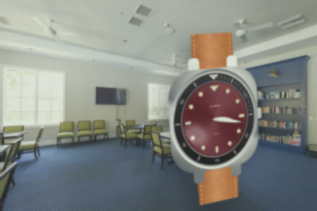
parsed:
3:17
